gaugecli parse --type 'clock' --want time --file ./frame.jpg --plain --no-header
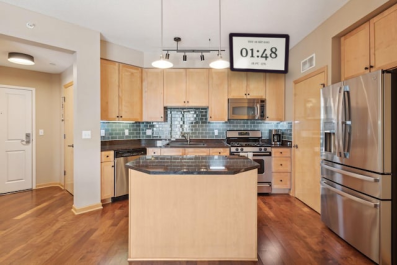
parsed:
1:48
